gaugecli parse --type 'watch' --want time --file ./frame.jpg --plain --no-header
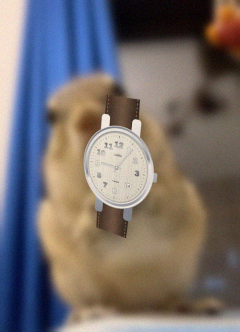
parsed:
9:06
